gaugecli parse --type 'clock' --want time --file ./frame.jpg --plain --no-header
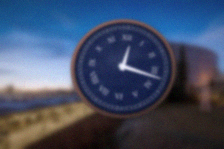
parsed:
12:17
